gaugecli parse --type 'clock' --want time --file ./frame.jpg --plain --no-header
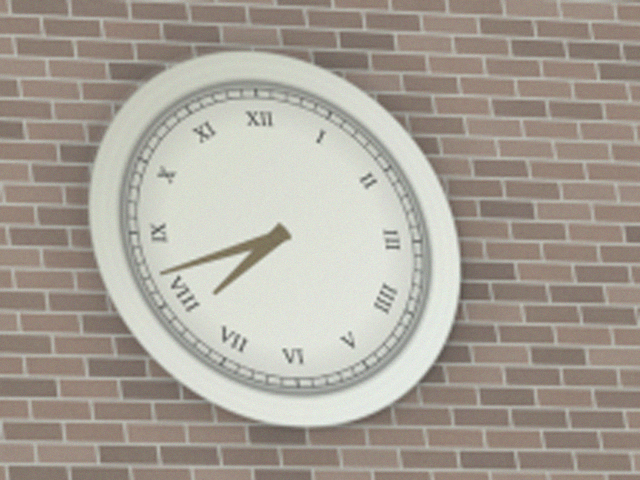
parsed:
7:42
